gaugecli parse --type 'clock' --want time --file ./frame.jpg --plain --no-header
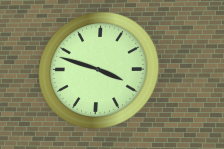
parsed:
3:48
